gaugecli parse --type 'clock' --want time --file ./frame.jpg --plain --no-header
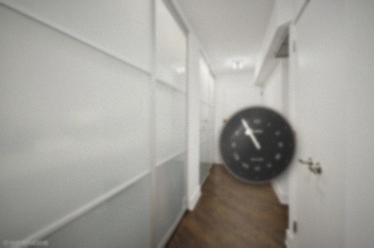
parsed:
10:55
